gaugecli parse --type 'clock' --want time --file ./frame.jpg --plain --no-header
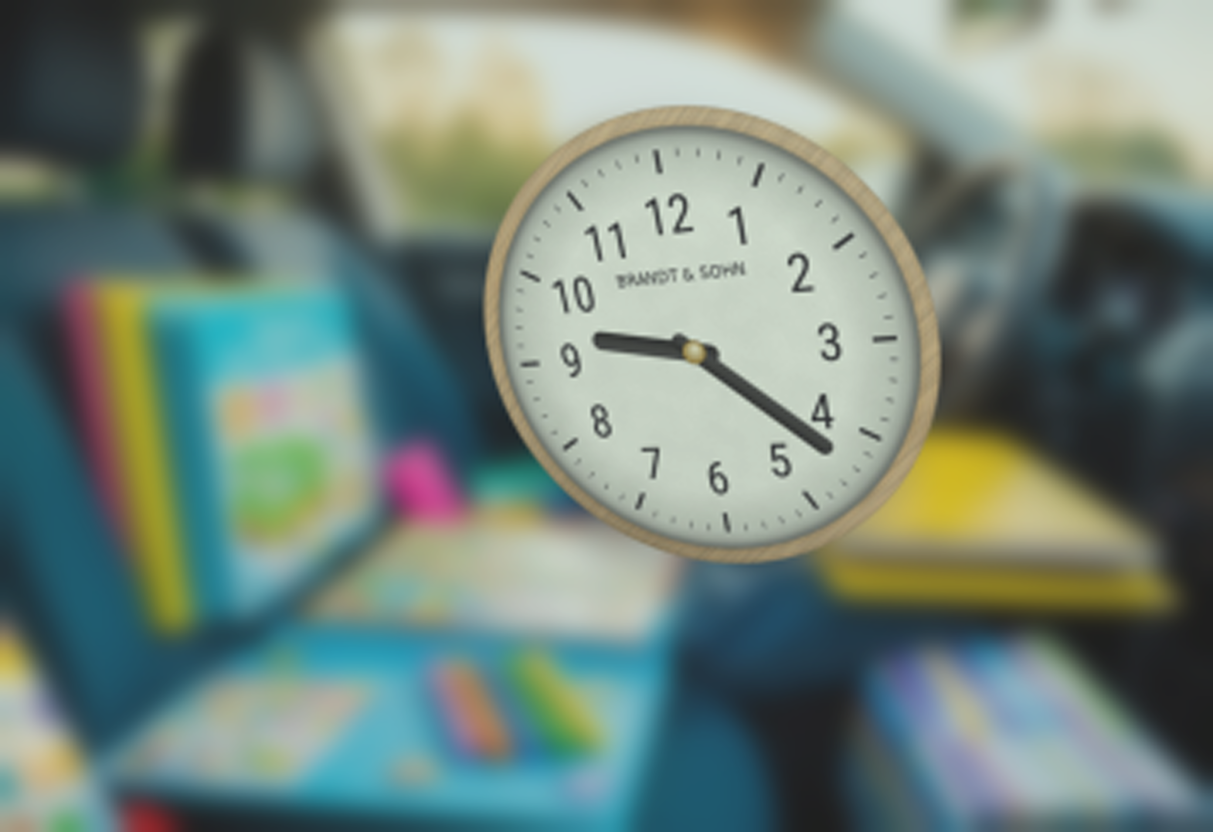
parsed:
9:22
